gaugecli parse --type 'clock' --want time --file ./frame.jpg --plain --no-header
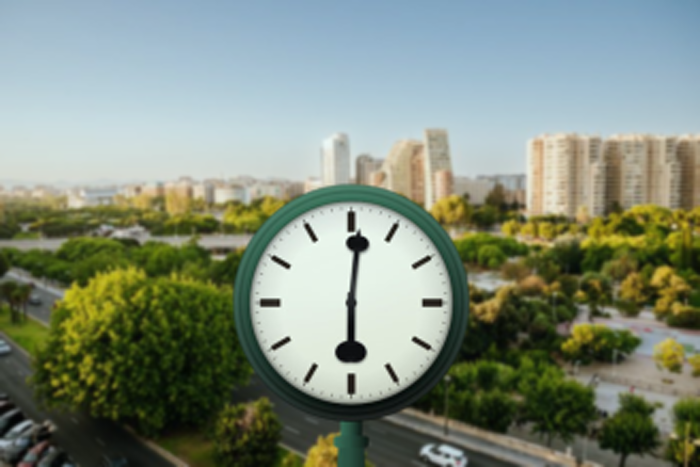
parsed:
6:01
